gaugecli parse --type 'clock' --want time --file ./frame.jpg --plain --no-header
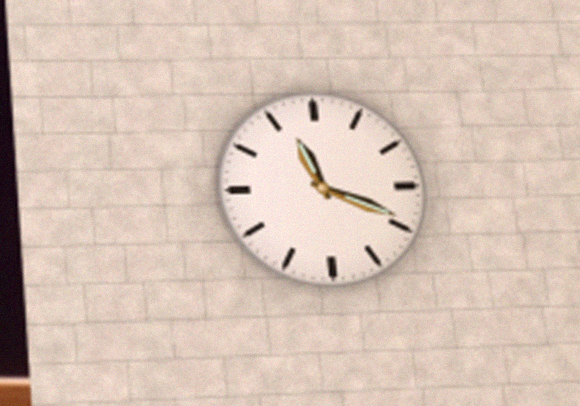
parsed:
11:19
